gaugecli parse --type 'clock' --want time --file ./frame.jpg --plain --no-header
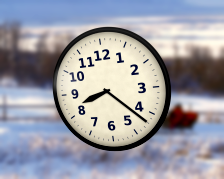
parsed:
8:22
